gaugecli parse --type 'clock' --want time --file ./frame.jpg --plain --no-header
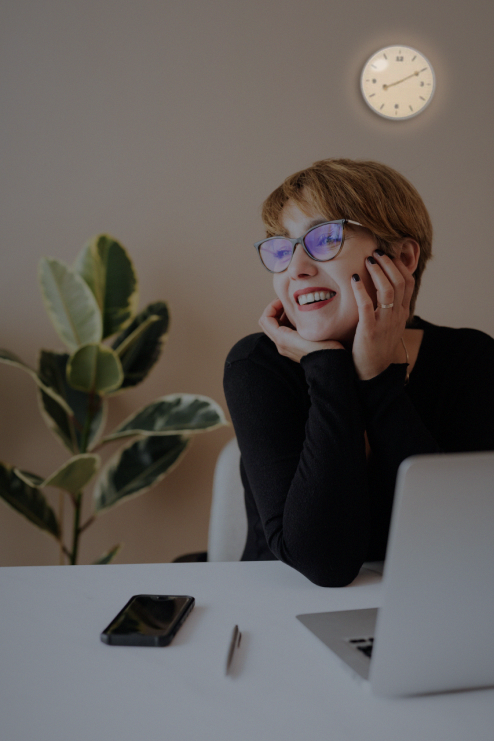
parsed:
8:10
